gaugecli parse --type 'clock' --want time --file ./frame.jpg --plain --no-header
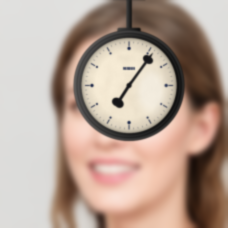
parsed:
7:06
